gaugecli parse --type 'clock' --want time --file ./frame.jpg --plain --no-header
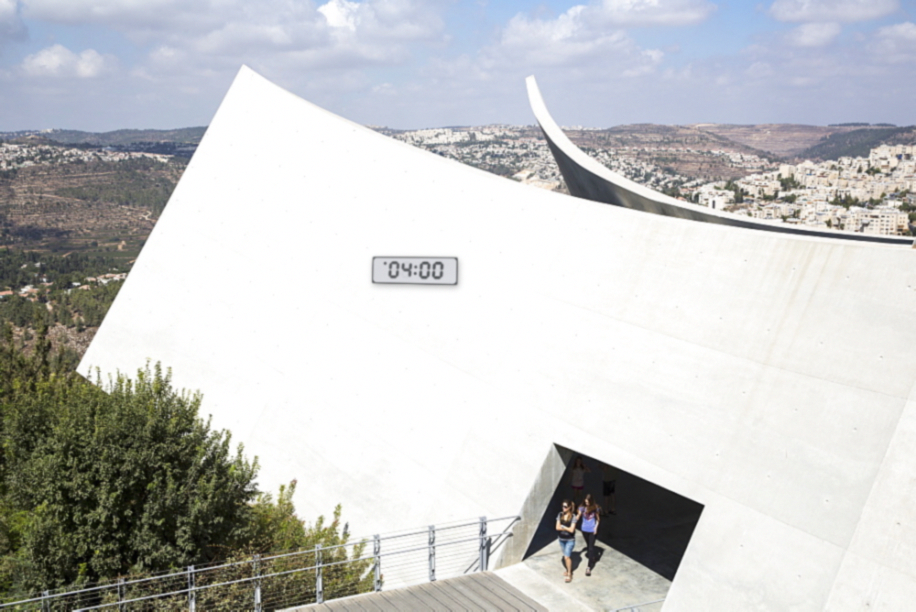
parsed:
4:00
